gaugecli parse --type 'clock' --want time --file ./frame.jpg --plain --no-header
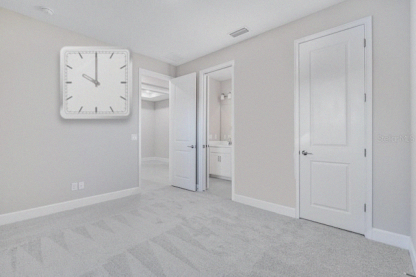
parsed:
10:00
